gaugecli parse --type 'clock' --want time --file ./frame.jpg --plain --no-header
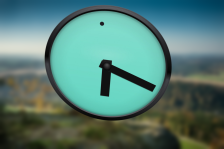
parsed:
6:20
